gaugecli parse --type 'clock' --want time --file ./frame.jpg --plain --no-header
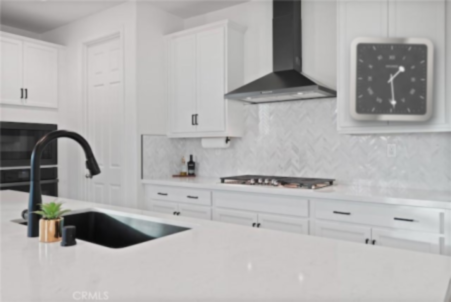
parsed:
1:29
